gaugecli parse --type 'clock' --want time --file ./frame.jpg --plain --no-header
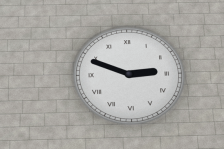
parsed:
2:49
